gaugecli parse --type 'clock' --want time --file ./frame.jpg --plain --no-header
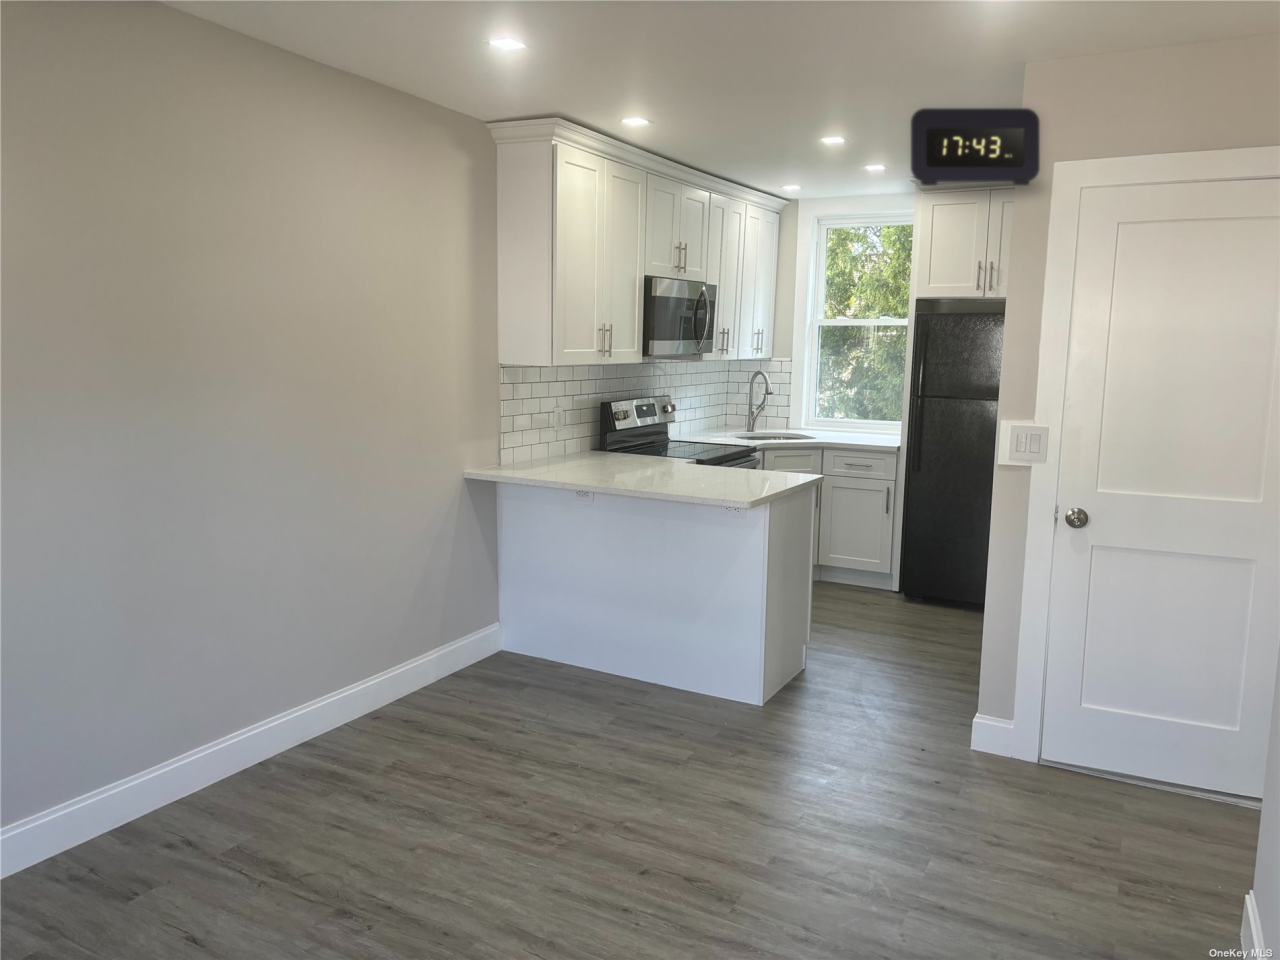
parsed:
17:43
